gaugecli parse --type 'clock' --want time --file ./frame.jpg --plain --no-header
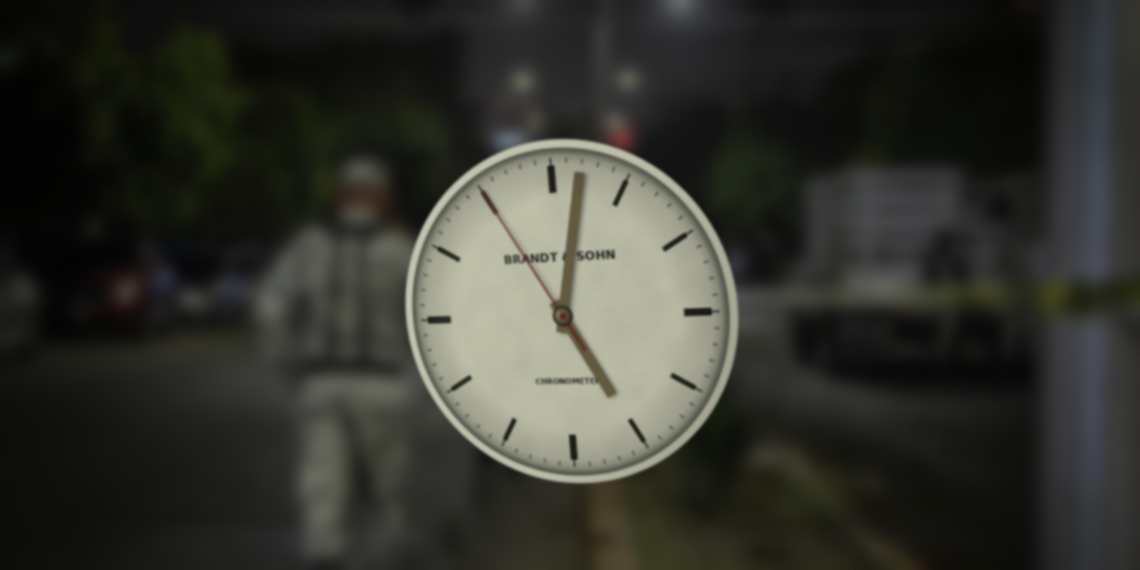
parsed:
5:01:55
